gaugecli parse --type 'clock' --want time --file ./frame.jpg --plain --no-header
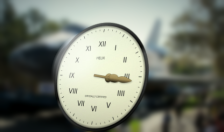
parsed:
3:16
